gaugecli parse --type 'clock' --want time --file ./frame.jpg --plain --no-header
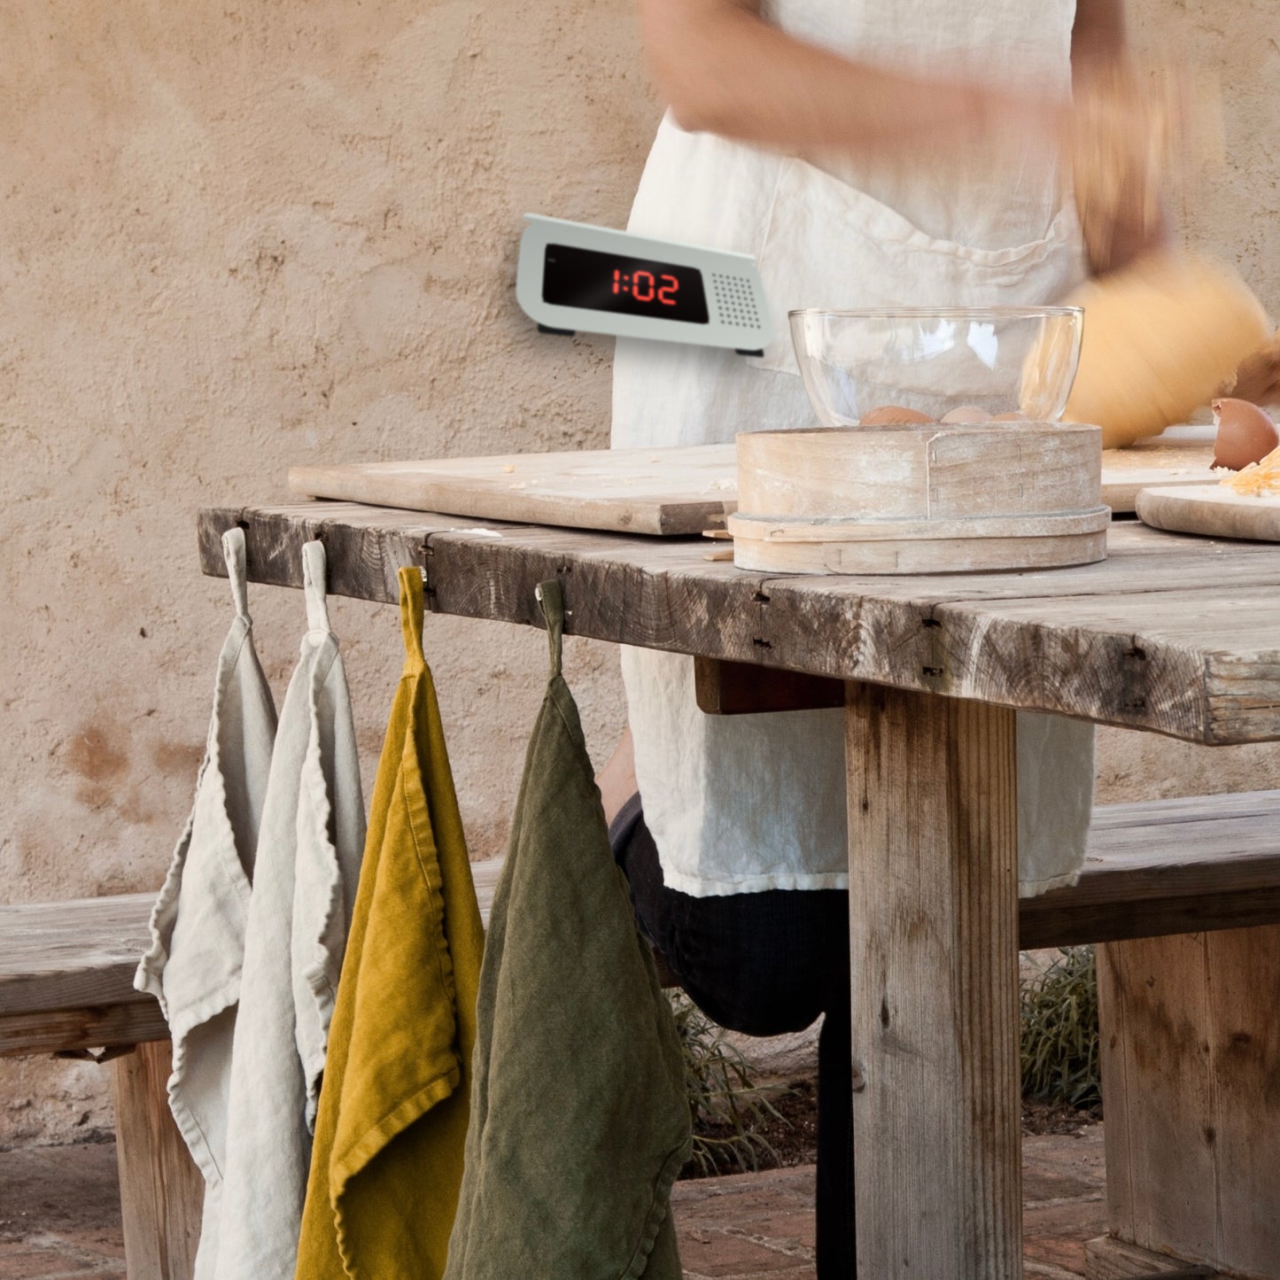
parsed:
1:02
